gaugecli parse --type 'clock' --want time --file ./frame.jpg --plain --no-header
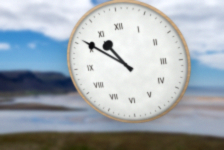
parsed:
10:51
